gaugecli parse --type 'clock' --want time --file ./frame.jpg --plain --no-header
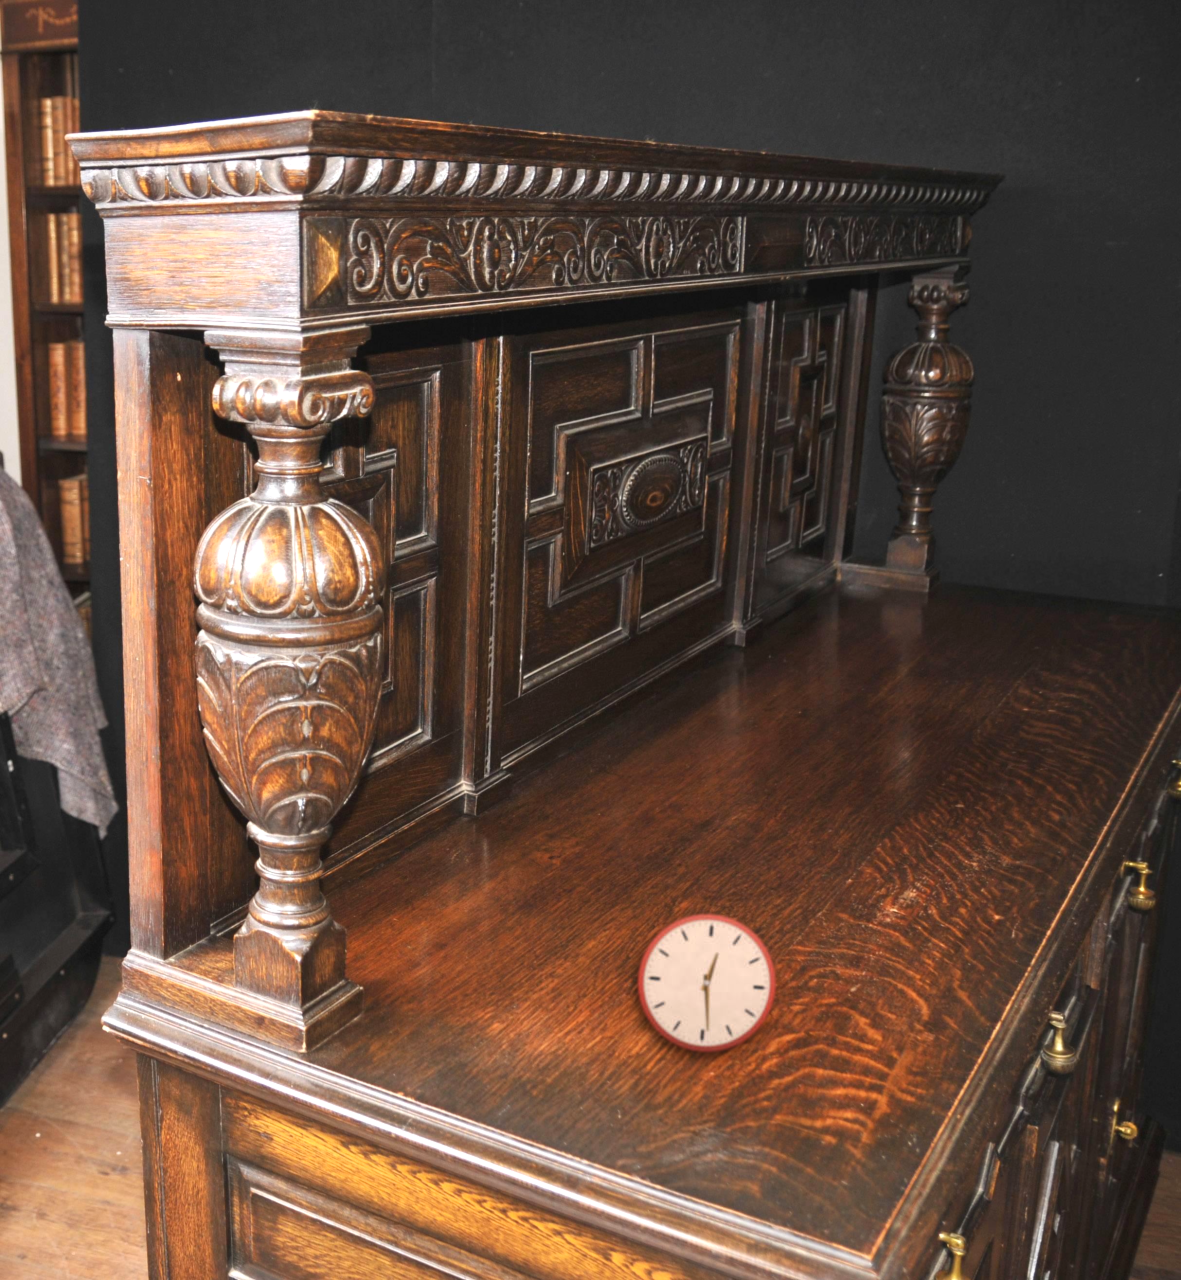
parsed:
12:29
